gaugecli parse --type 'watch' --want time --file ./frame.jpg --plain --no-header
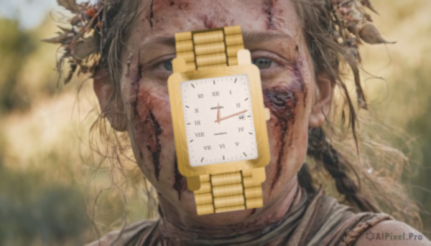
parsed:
12:13
